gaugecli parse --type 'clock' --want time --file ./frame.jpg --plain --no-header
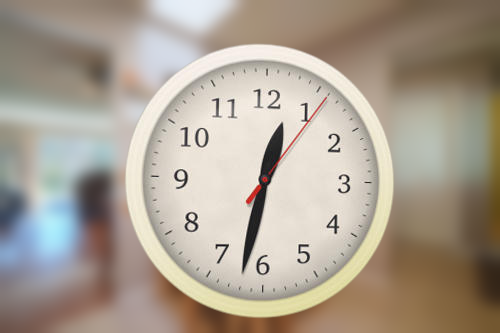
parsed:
12:32:06
